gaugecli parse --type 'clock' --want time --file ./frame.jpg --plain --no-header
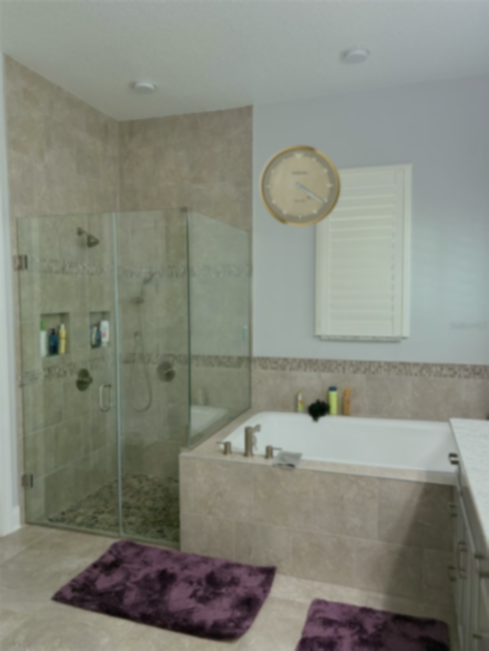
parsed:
4:21
